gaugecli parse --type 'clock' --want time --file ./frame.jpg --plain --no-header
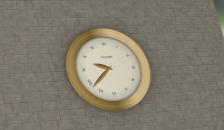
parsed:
9:38
